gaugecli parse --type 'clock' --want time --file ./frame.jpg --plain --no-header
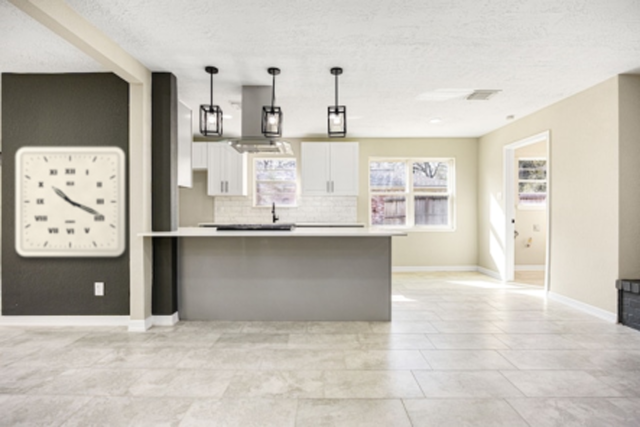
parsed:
10:19
